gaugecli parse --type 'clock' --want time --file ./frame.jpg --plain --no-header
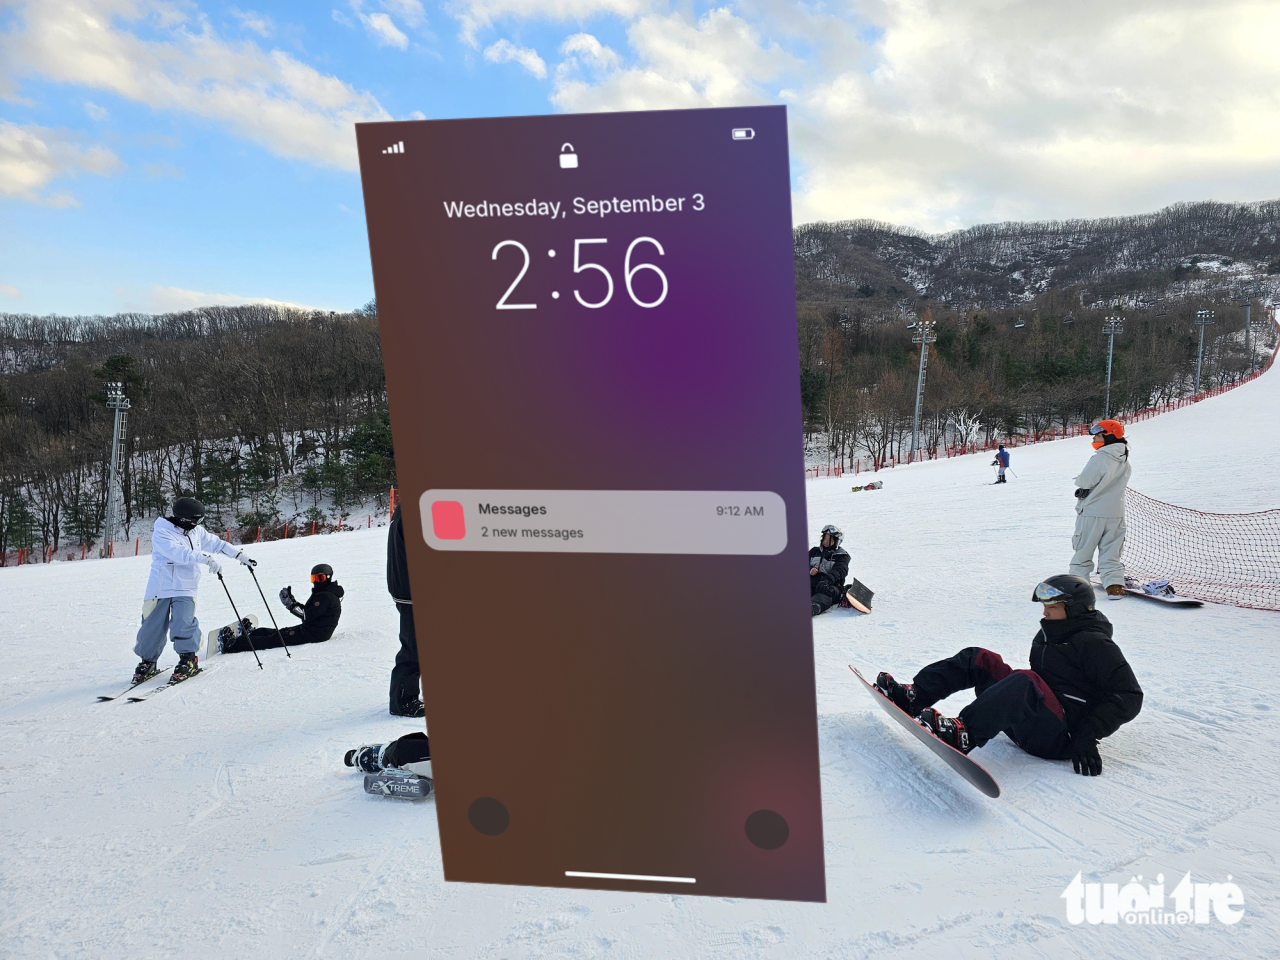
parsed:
2:56
